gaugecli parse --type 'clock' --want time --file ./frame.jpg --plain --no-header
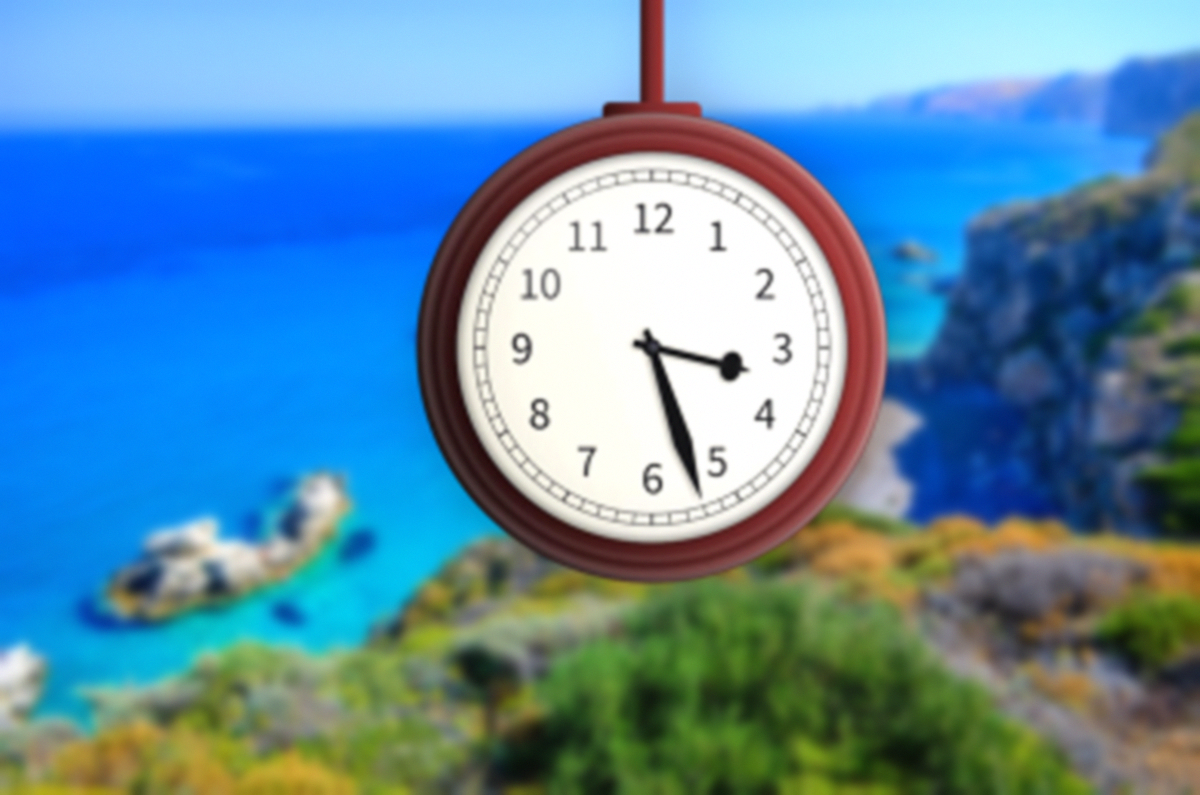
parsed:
3:27
